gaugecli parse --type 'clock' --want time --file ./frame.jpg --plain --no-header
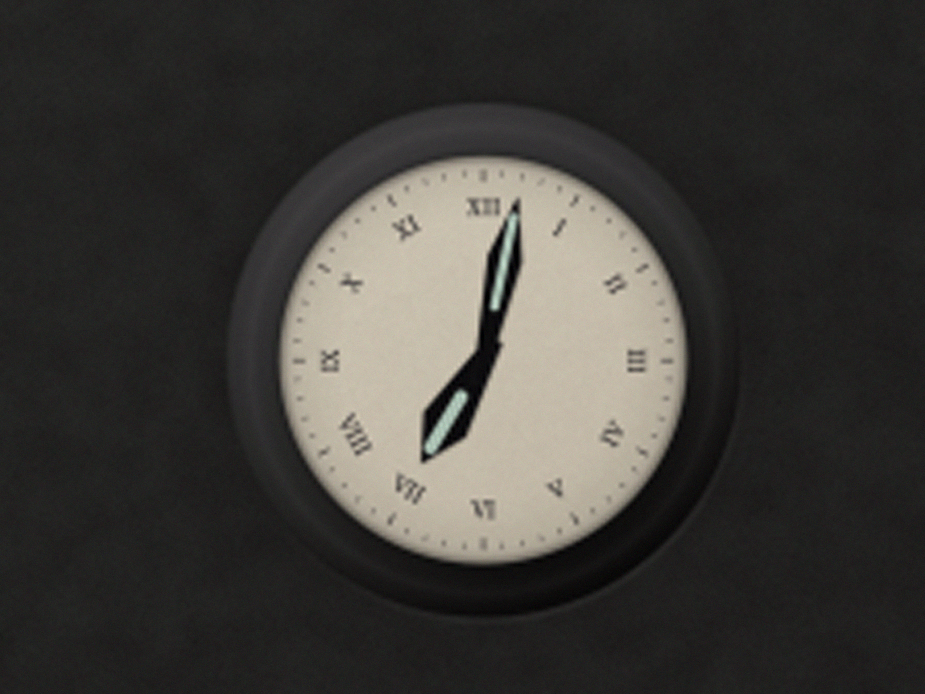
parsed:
7:02
